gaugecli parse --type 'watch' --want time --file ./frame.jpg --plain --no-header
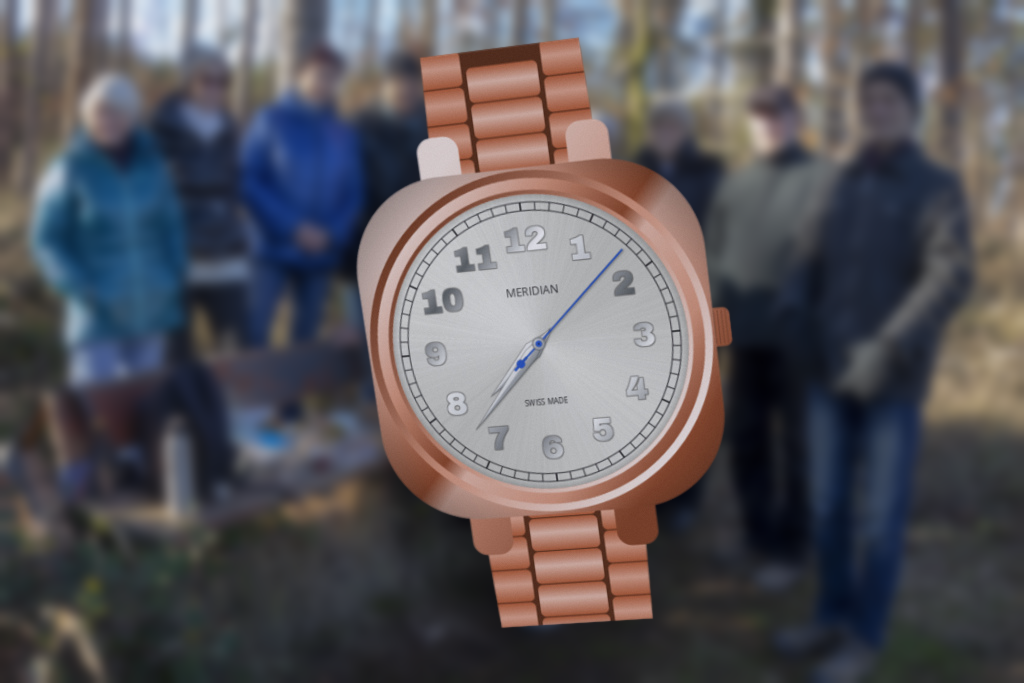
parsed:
7:37:08
